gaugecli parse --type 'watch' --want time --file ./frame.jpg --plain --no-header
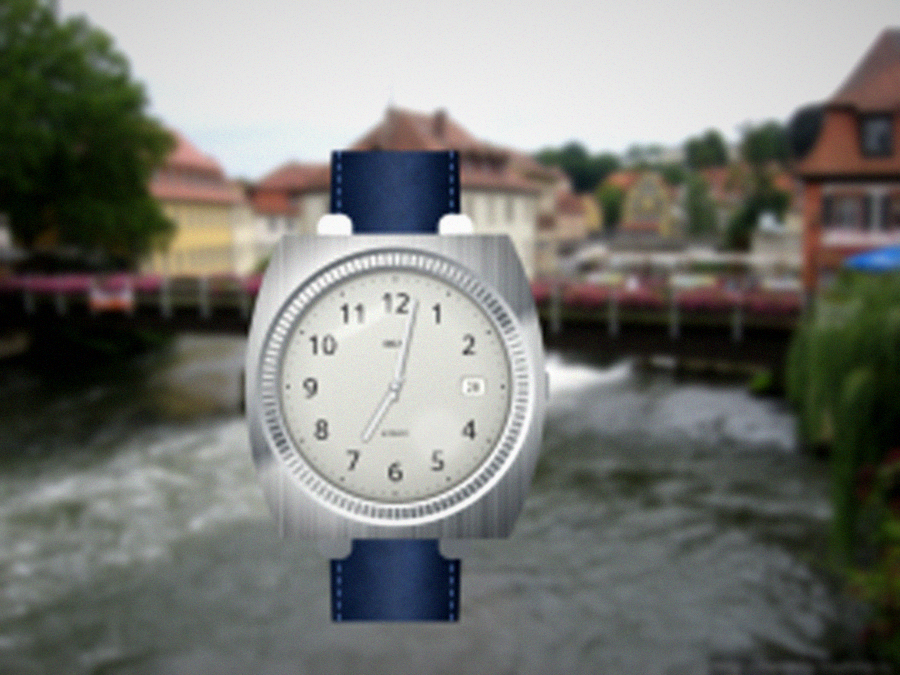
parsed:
7:02
